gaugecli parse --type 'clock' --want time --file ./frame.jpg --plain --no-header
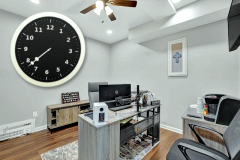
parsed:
7:38
